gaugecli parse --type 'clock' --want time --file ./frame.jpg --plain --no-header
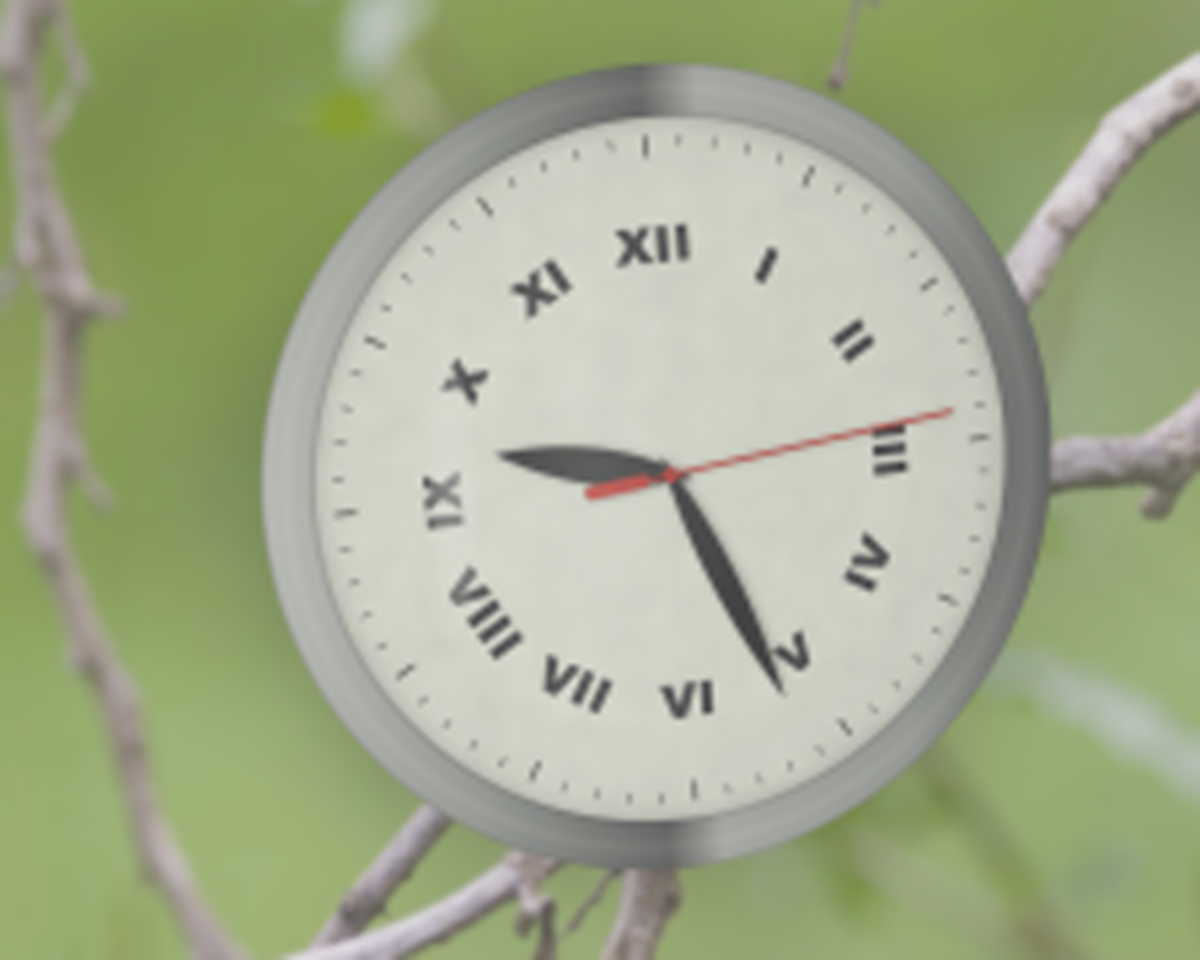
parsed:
9:26:14
